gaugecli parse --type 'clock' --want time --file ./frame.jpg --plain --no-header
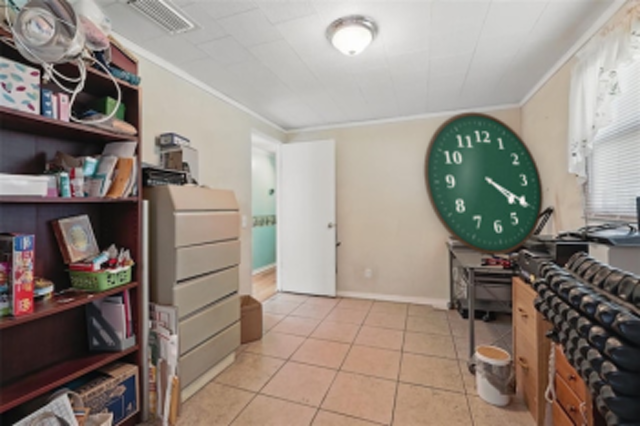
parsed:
4:20
